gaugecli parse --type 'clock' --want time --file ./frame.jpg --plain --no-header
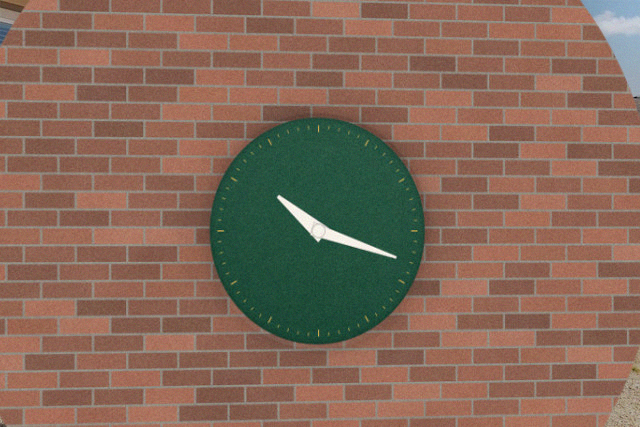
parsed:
10:18
